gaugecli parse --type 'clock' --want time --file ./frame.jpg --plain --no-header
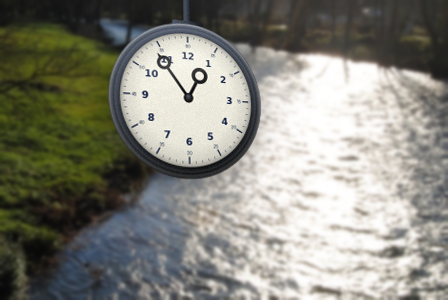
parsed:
12:54
